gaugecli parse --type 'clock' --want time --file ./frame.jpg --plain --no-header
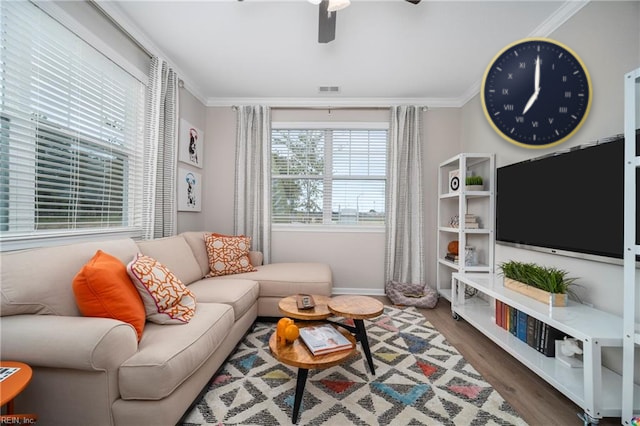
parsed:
7:00
